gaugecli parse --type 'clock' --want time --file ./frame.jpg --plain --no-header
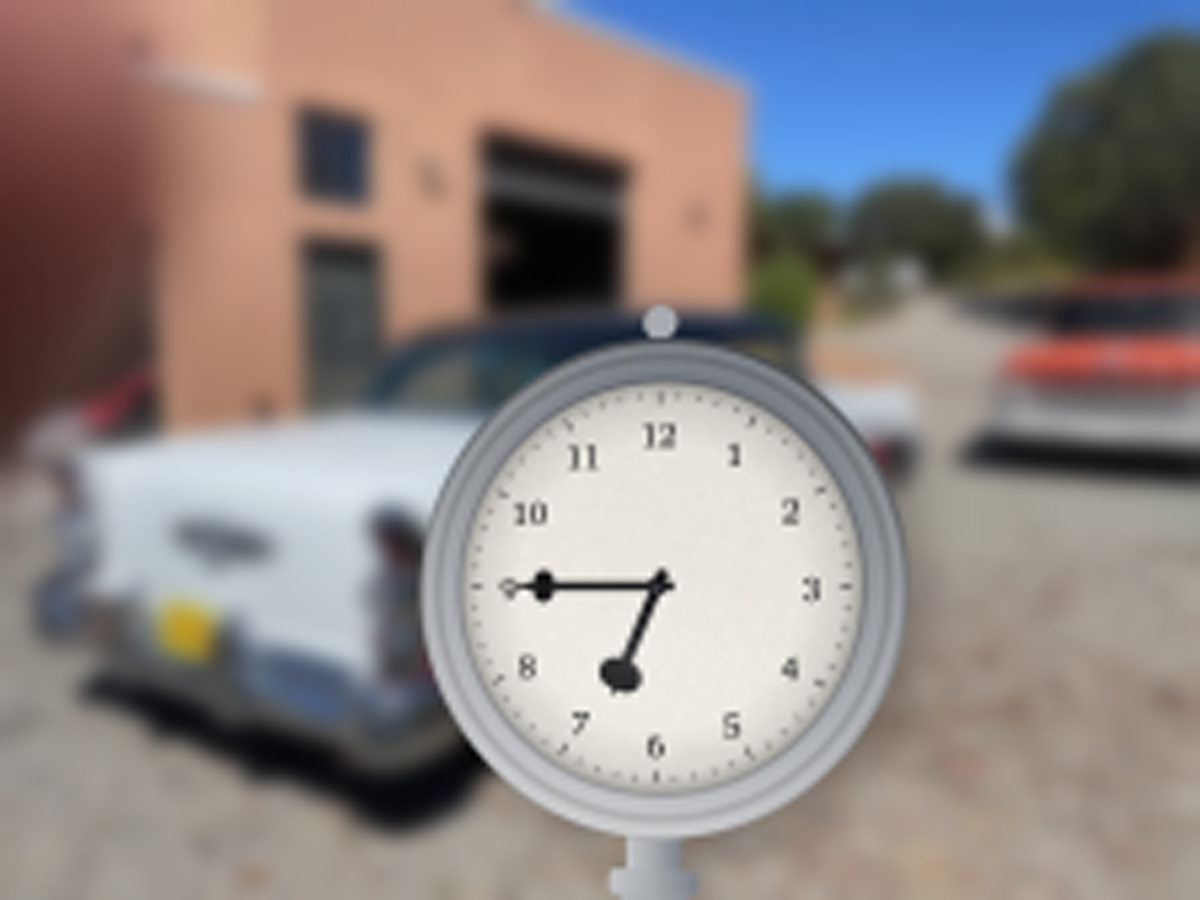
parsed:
6:45
